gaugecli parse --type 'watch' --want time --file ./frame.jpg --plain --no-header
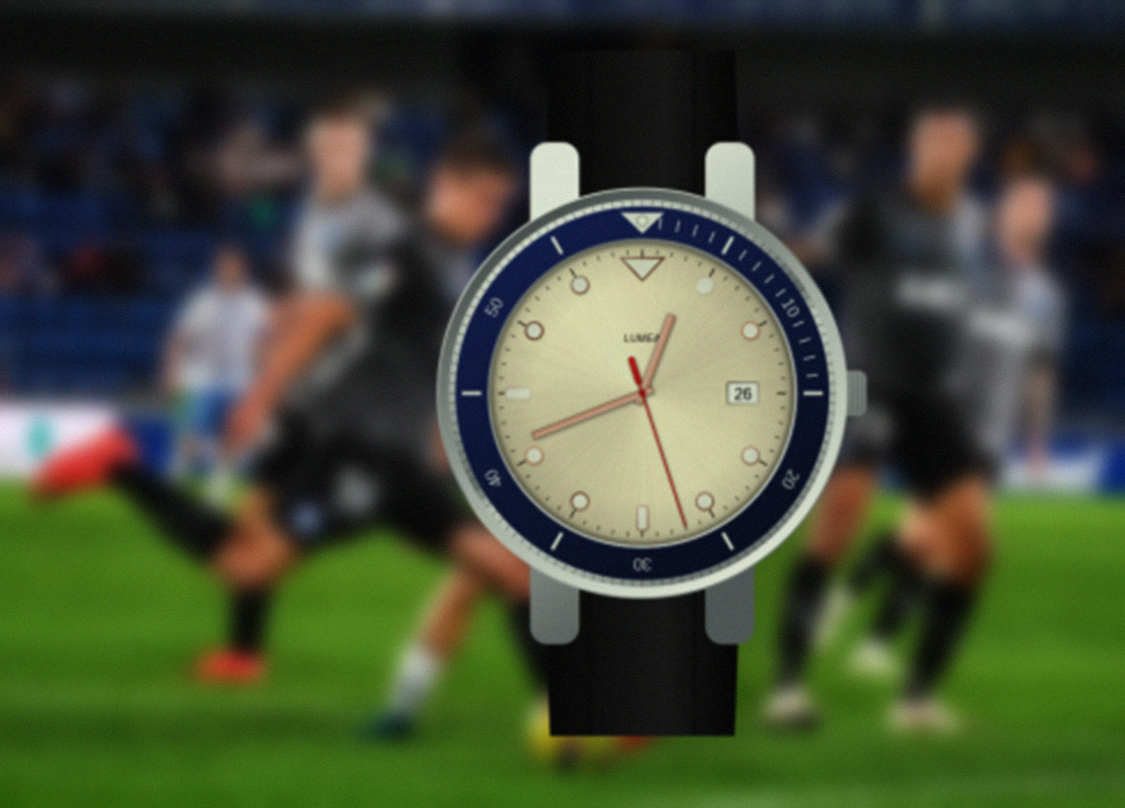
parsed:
12:41:27
